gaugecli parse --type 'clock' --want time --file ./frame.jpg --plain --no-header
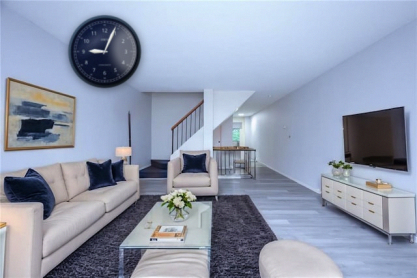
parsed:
9:04
